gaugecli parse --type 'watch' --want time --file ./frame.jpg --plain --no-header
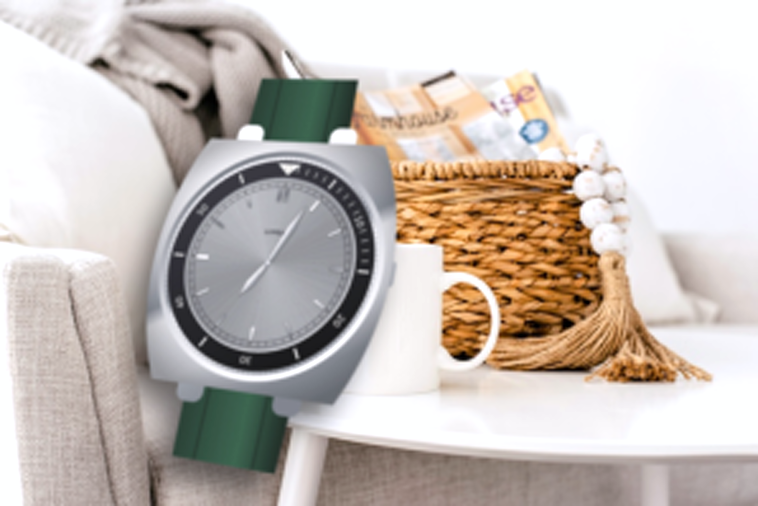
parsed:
7:04
